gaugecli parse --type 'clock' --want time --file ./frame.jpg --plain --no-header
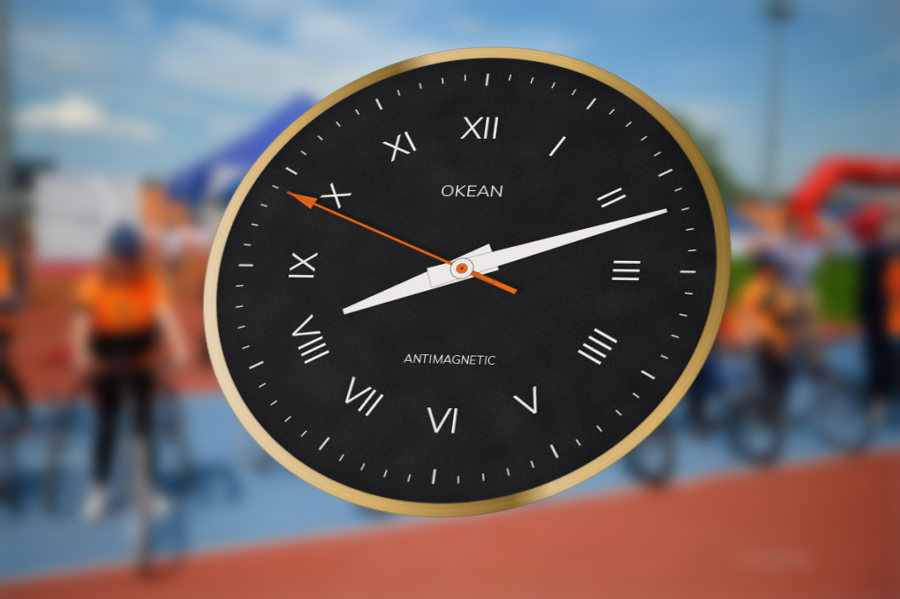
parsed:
8:11:49
